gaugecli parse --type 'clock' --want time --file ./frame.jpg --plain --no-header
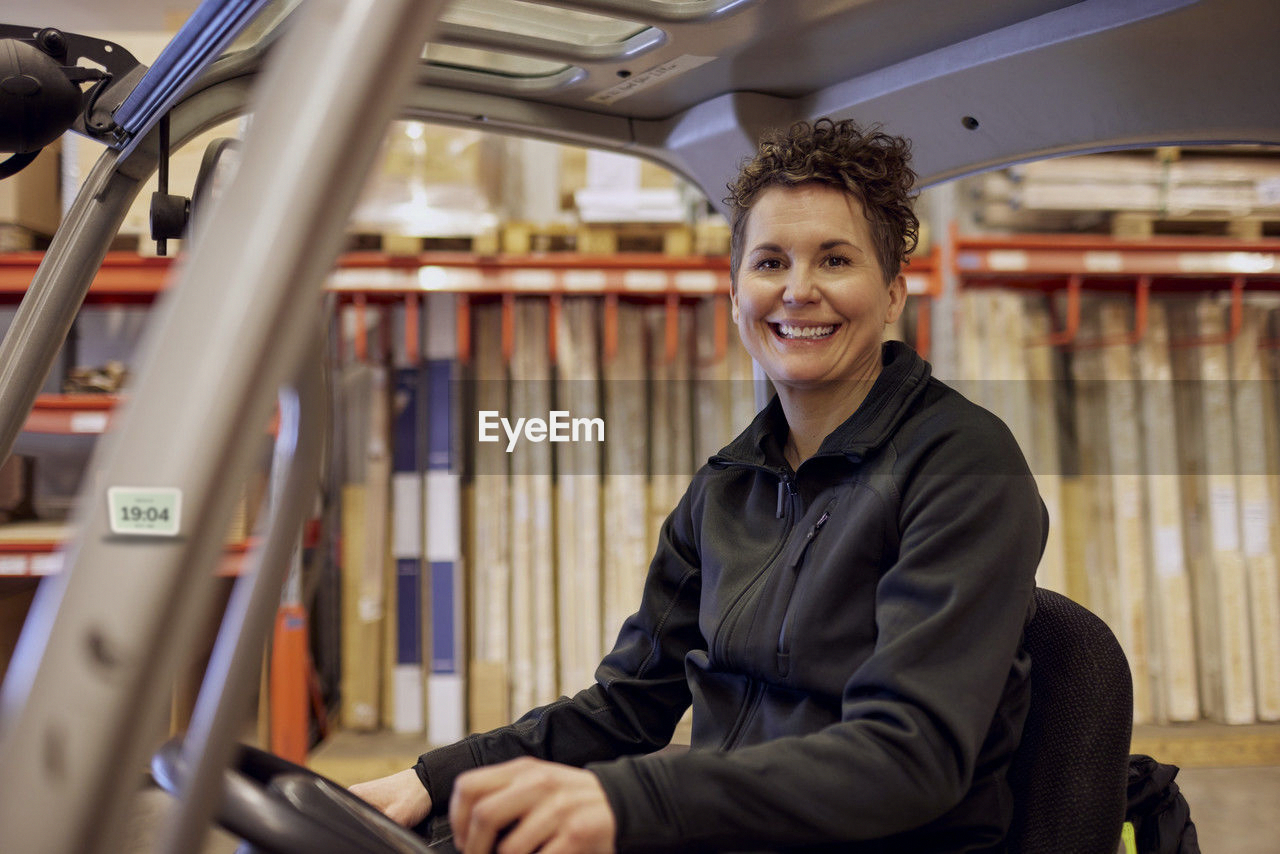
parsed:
19:04
